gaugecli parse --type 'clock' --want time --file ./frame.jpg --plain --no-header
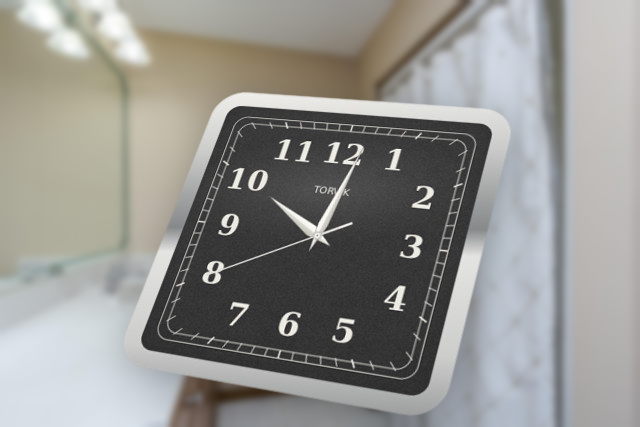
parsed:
10:01:40
